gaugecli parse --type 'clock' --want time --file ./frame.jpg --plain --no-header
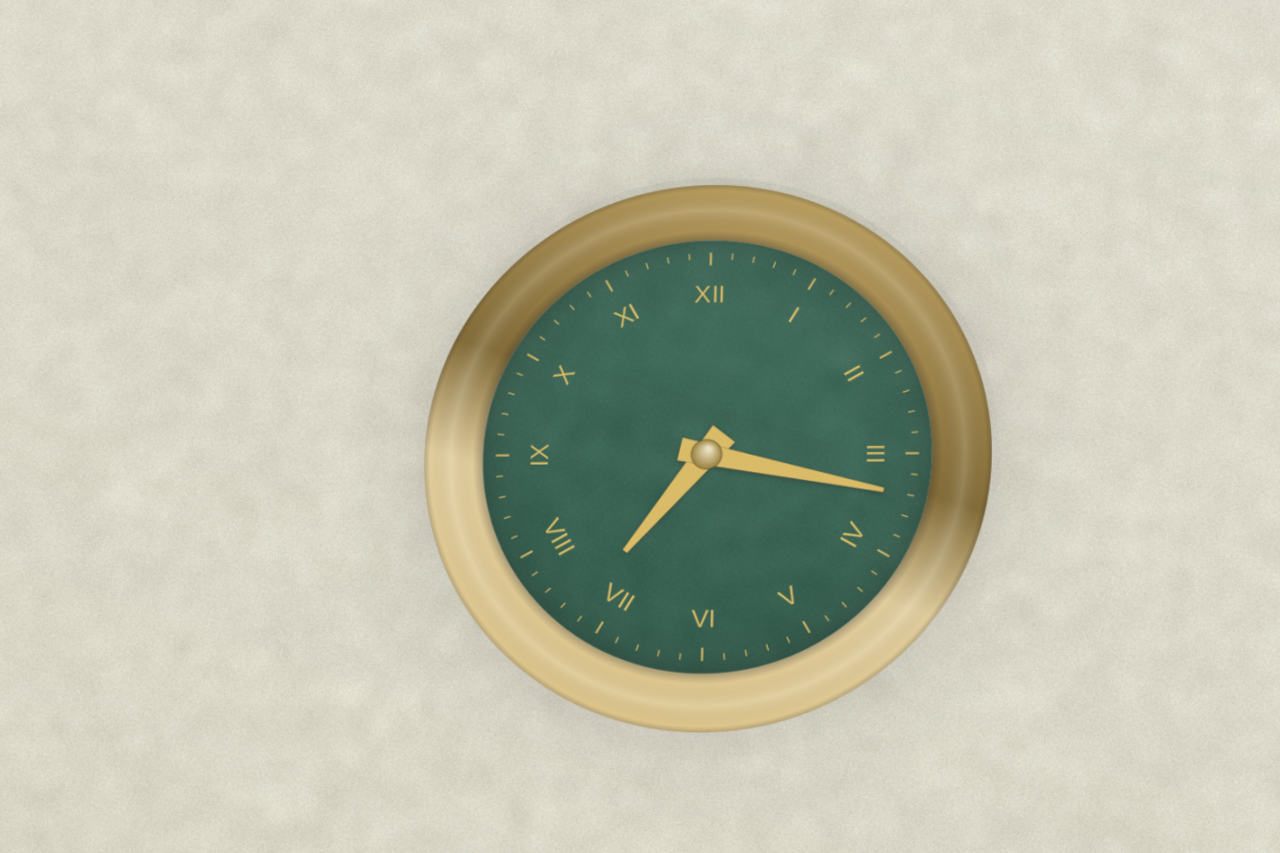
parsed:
7:17
